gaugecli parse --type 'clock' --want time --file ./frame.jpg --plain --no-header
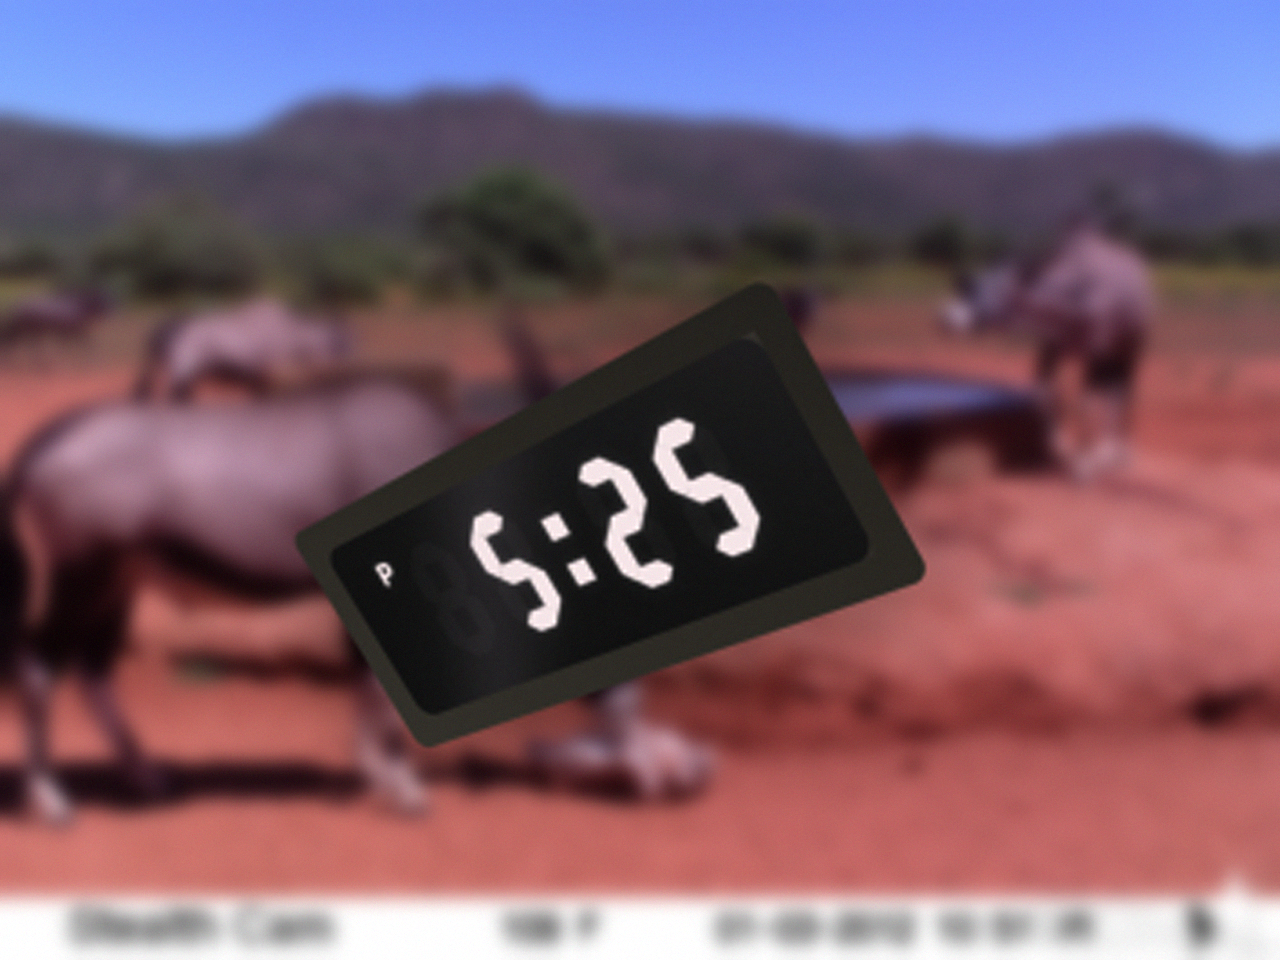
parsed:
5:25
